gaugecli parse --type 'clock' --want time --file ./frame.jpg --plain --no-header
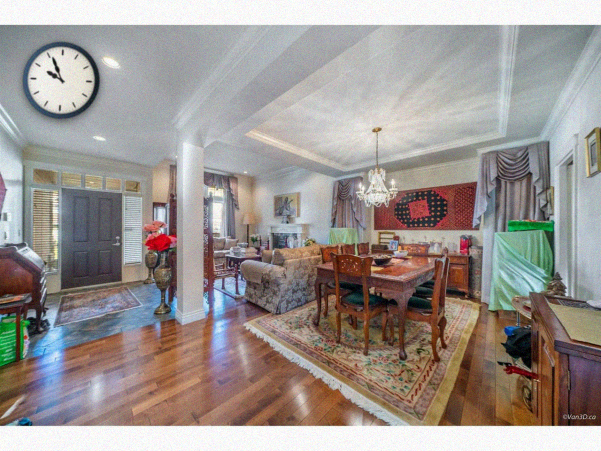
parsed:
9:56
